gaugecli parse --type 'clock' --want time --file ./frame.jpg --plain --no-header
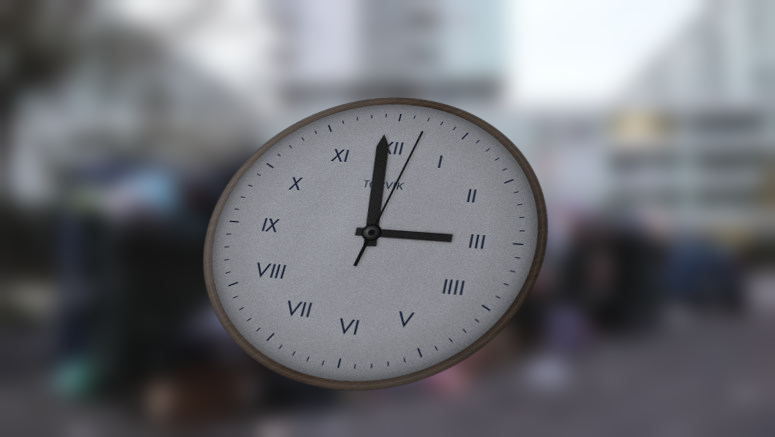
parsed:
2:59:02
